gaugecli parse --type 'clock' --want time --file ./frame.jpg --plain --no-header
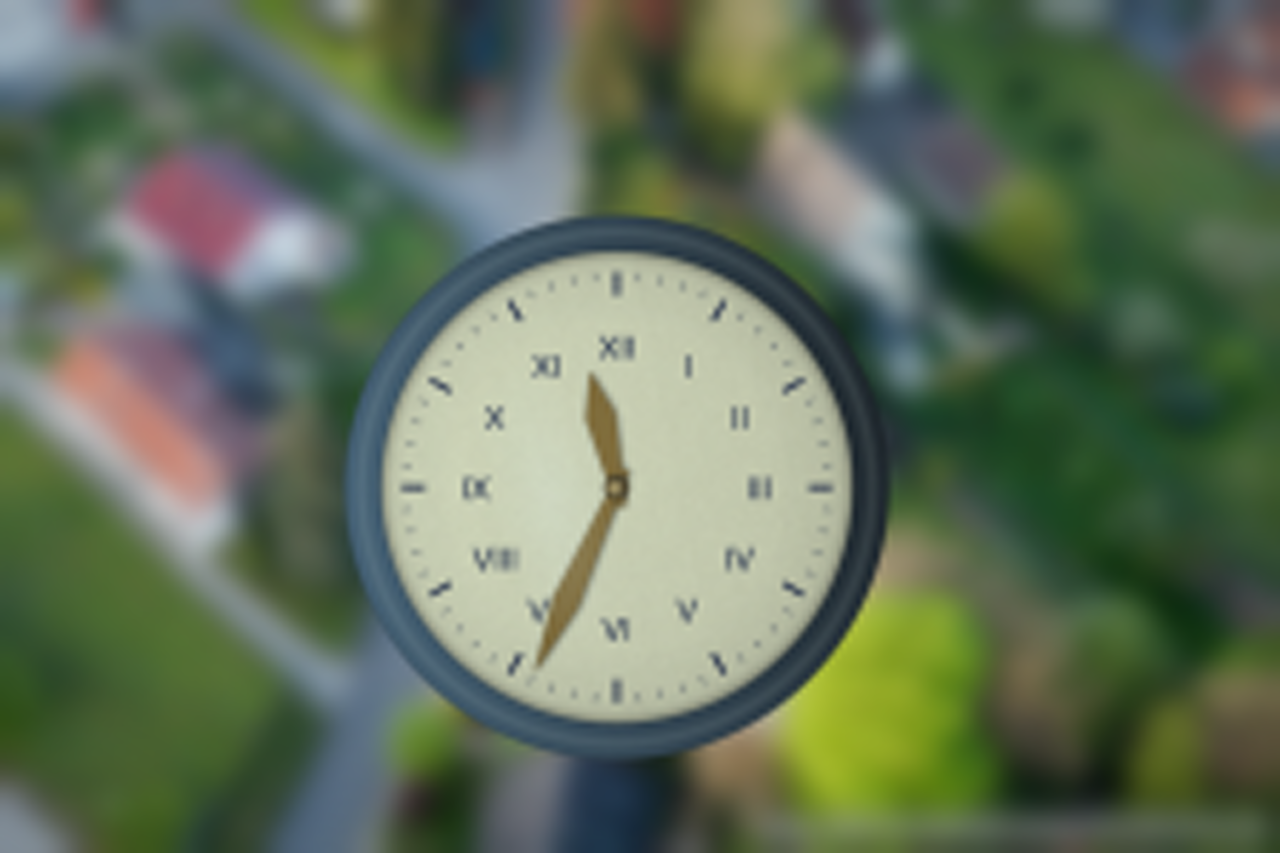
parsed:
11:34
